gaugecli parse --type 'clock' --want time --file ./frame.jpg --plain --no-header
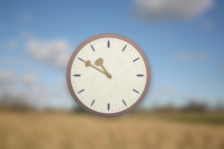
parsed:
10:50
